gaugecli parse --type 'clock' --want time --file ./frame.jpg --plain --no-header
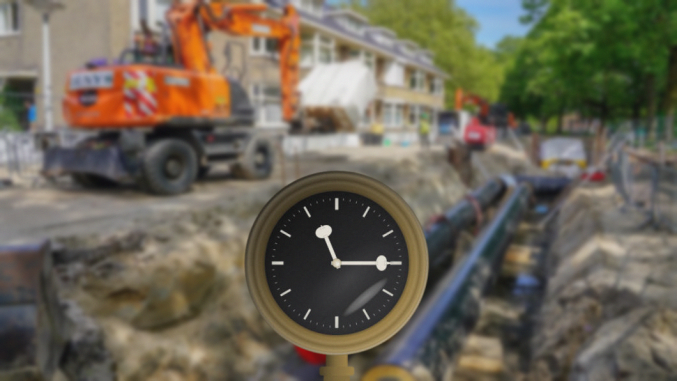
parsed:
11:15
